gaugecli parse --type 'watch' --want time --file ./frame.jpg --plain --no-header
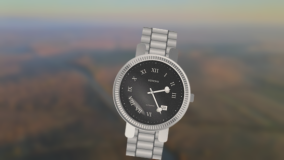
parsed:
2:25
